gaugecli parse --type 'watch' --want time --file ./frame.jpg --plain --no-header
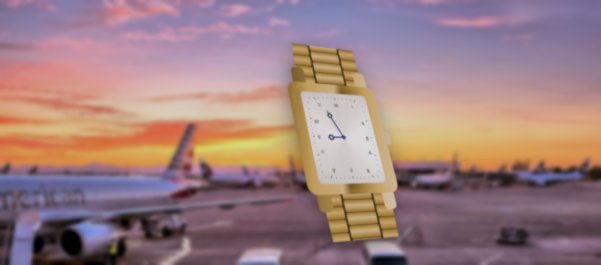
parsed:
8:56
